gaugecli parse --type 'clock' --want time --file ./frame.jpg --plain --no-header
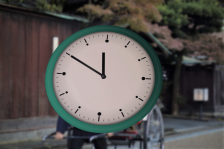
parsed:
11:50
